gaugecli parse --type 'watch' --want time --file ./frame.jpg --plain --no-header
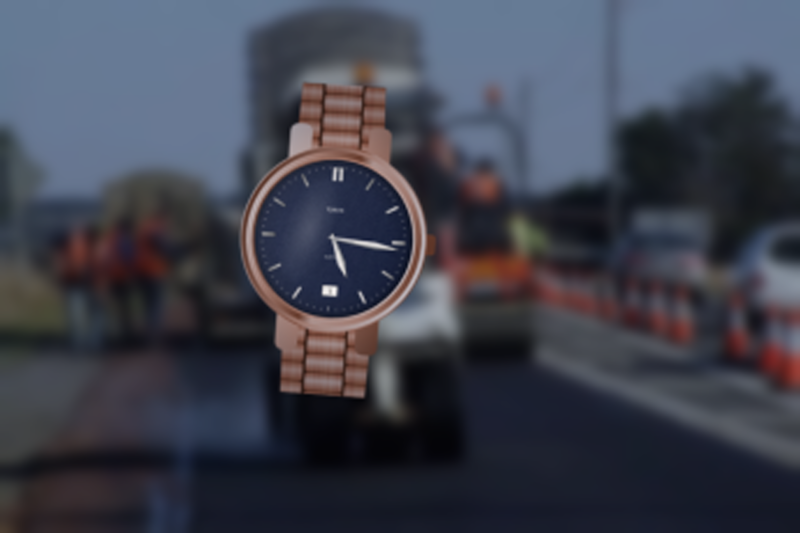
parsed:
5:16
